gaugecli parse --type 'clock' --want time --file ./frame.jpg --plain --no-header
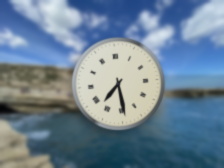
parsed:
7:29
